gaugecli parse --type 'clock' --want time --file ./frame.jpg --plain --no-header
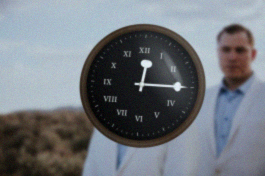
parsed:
12:15
